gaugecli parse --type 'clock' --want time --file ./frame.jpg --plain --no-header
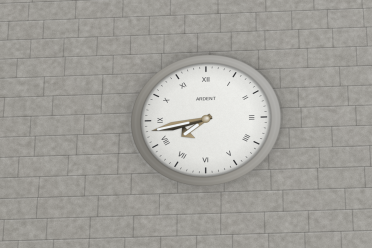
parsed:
7:43
